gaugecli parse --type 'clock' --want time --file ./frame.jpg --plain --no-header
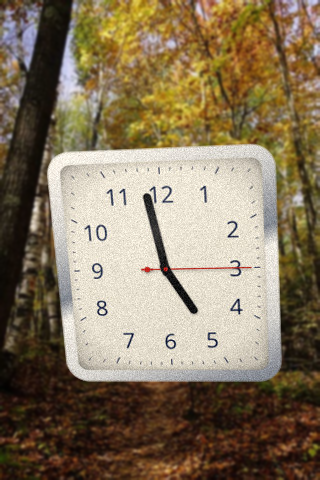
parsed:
4:58:15
